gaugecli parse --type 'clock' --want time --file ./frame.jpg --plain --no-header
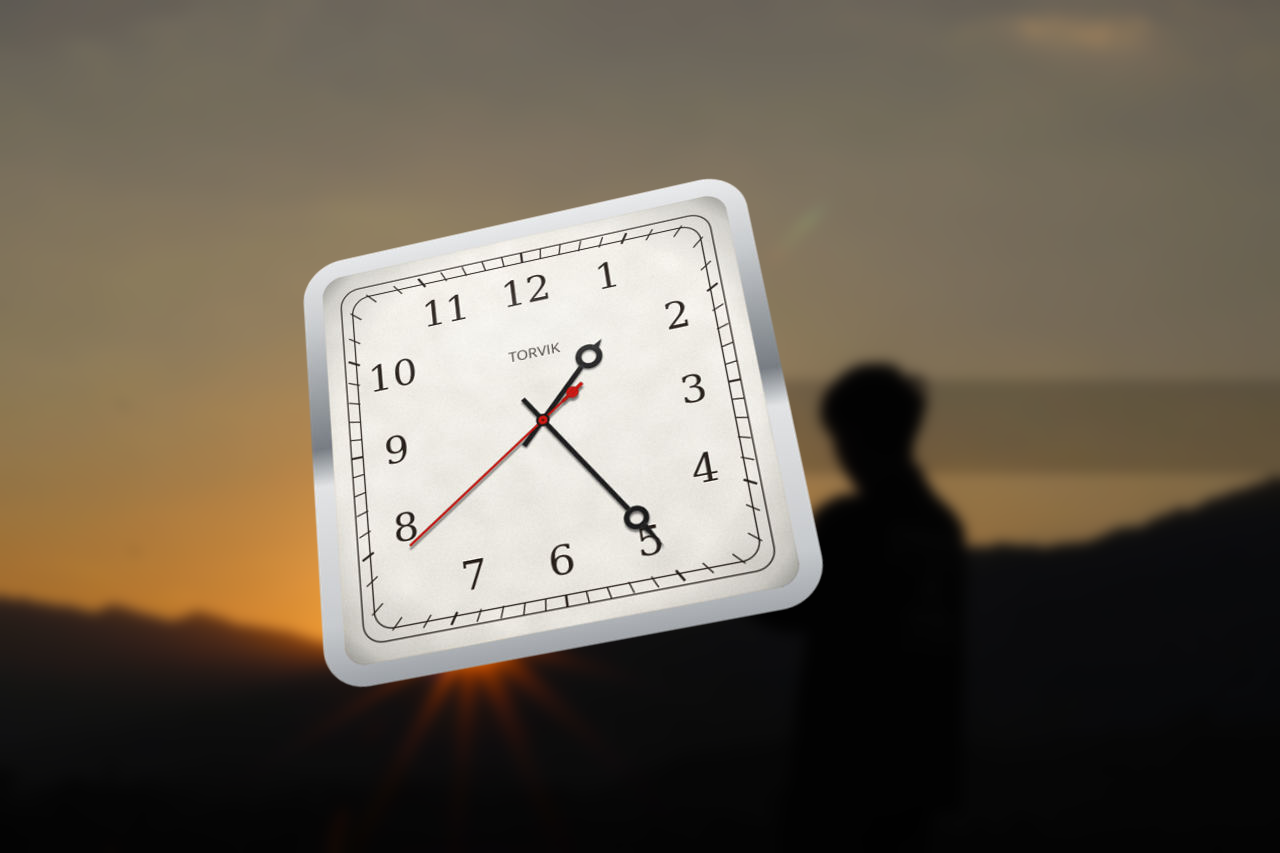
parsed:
1:24:39
